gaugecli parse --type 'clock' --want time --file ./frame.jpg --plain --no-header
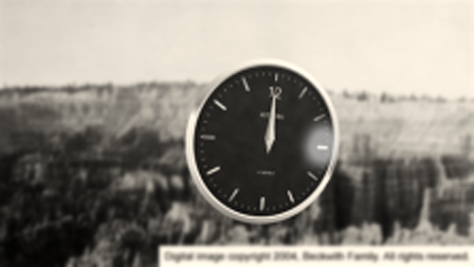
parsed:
12:00
